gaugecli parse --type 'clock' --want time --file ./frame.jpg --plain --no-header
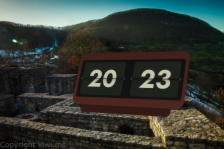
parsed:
20:23
